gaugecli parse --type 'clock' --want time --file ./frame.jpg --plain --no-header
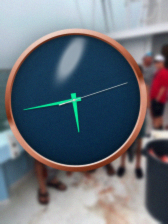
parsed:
5:43:12
